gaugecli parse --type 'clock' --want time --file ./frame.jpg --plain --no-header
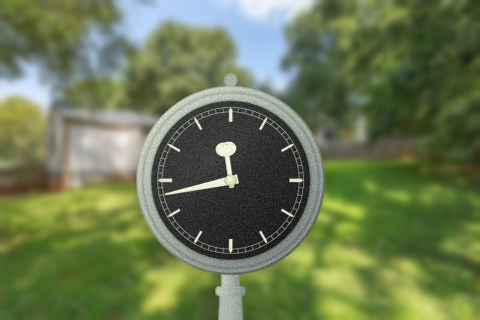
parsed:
11:43
